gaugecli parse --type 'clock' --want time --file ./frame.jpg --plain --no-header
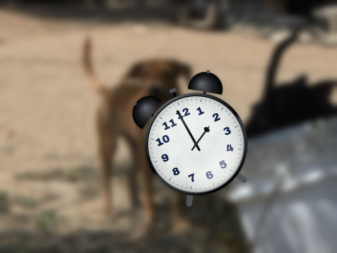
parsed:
1:59
